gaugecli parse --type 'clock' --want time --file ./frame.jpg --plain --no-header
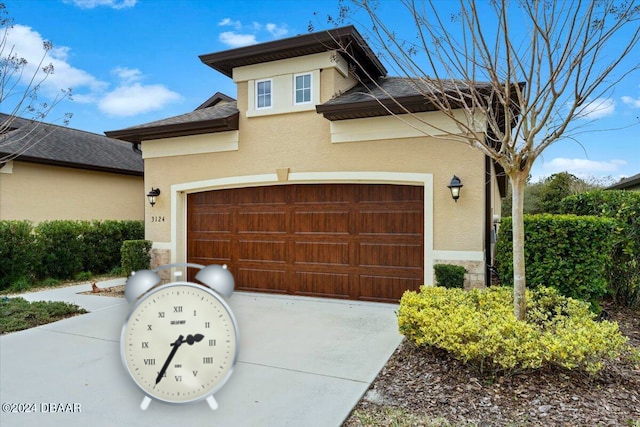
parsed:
2:35
